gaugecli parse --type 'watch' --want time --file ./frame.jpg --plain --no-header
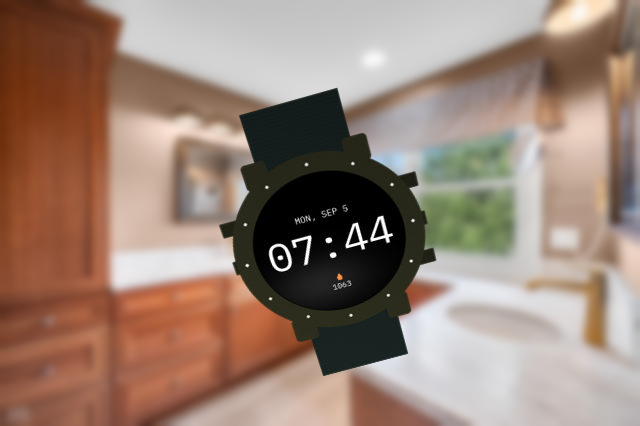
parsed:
7:44
